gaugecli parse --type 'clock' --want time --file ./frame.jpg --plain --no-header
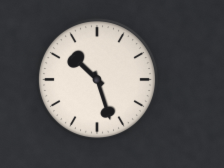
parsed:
10:27
